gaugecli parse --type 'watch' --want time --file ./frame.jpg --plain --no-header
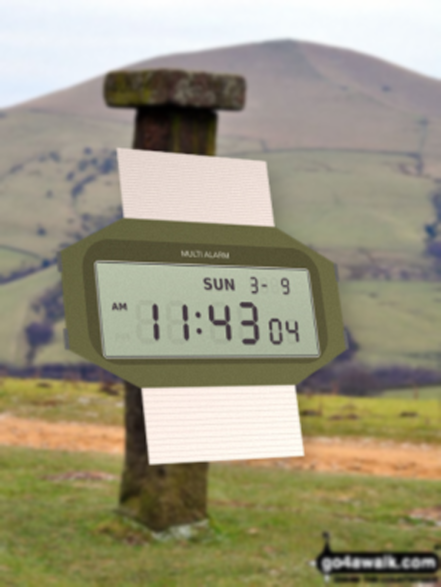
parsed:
11:43:04
